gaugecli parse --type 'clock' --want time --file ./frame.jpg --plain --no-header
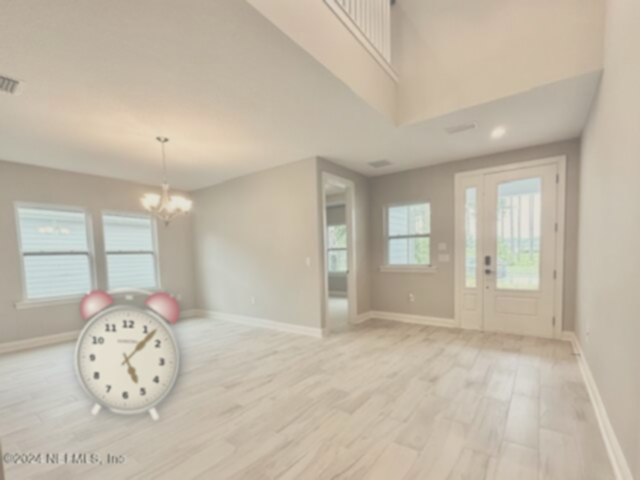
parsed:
5:07
